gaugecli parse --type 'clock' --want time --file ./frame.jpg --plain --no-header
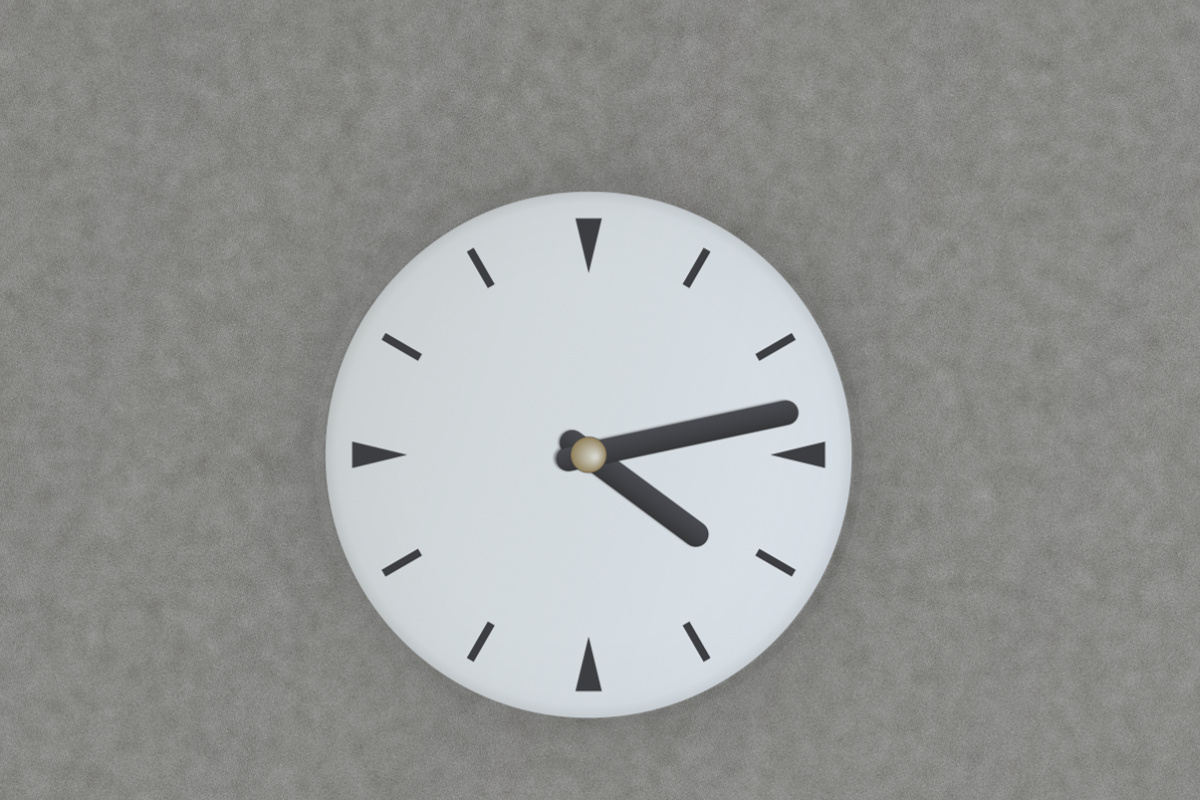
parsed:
4:13
